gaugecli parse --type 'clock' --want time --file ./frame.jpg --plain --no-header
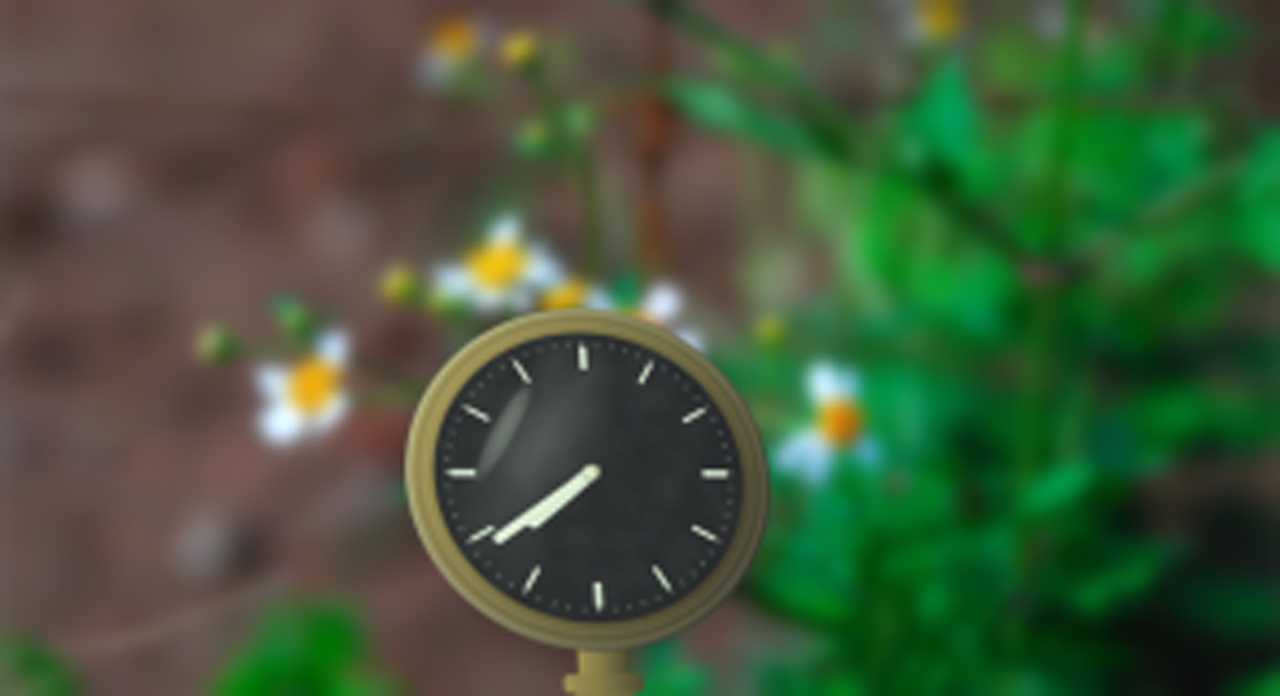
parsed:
7:39
